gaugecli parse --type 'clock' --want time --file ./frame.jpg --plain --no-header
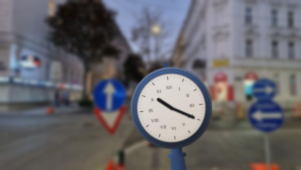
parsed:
10:20
